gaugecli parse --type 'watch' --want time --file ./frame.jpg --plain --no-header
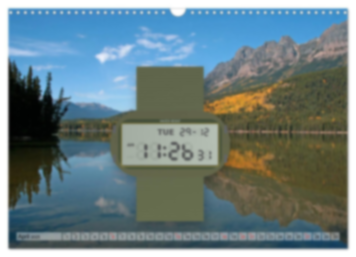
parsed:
11:26
